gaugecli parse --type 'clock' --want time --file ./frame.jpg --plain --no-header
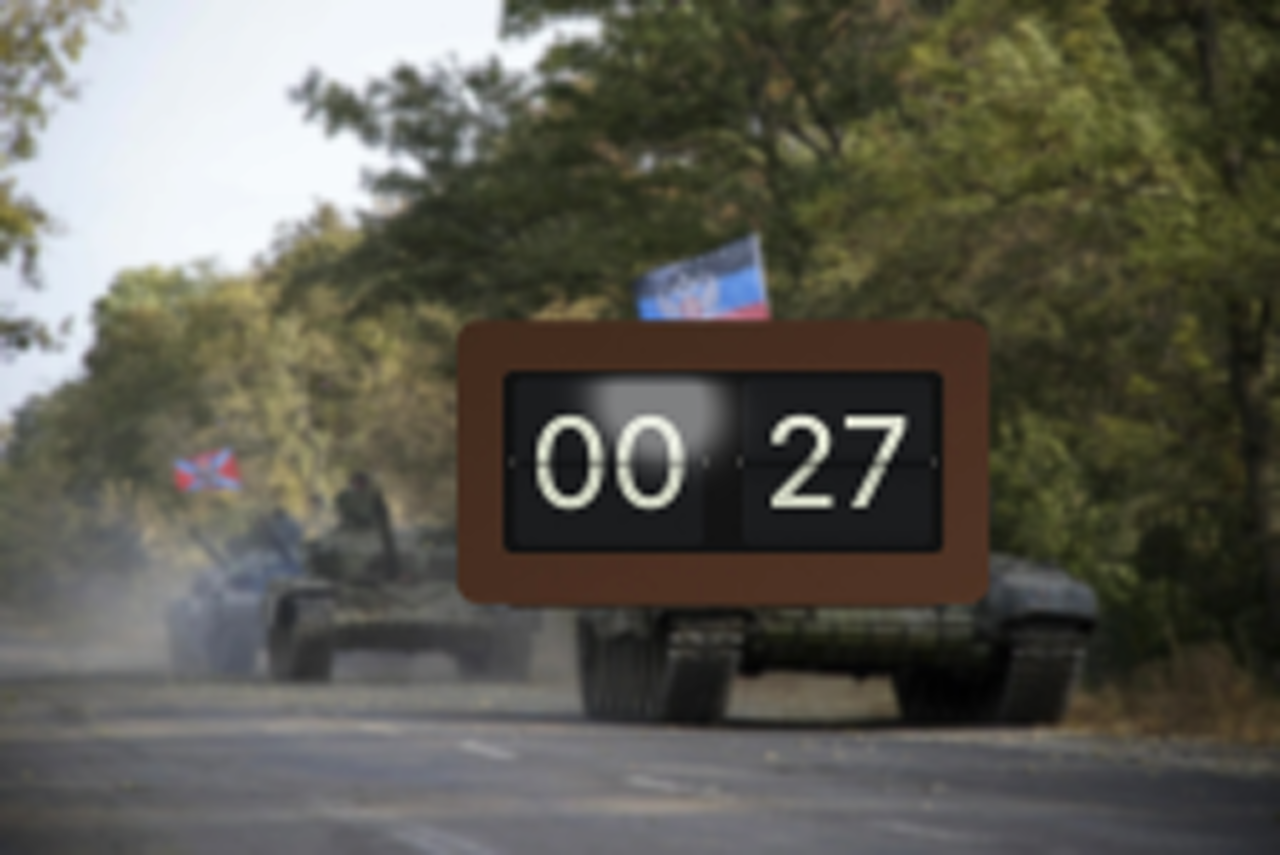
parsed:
0:27
